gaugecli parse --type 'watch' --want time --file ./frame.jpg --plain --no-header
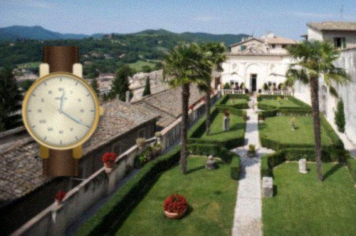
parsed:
12:20
